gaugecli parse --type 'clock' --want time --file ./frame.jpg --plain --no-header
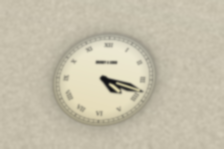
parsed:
4:18
